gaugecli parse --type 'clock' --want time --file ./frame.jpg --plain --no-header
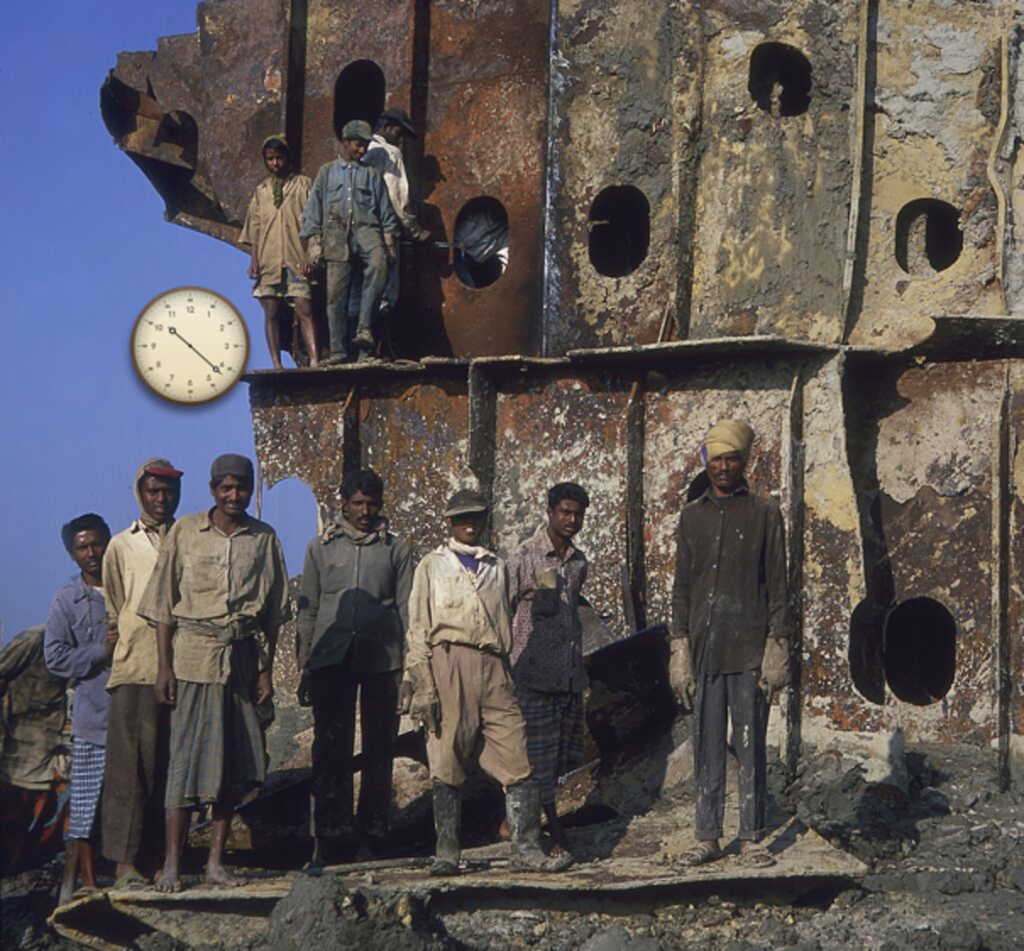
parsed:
10:22
